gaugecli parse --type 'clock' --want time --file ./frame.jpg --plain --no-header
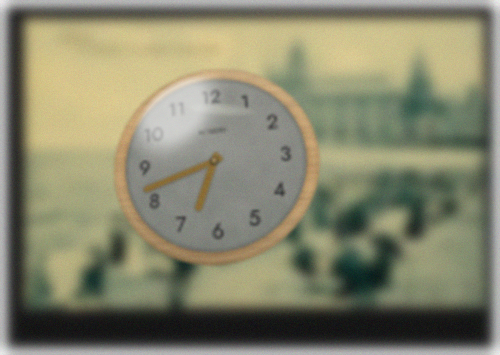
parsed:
6:42
